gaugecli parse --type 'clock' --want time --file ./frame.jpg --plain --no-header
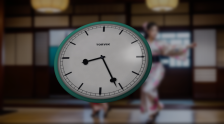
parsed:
8:26
